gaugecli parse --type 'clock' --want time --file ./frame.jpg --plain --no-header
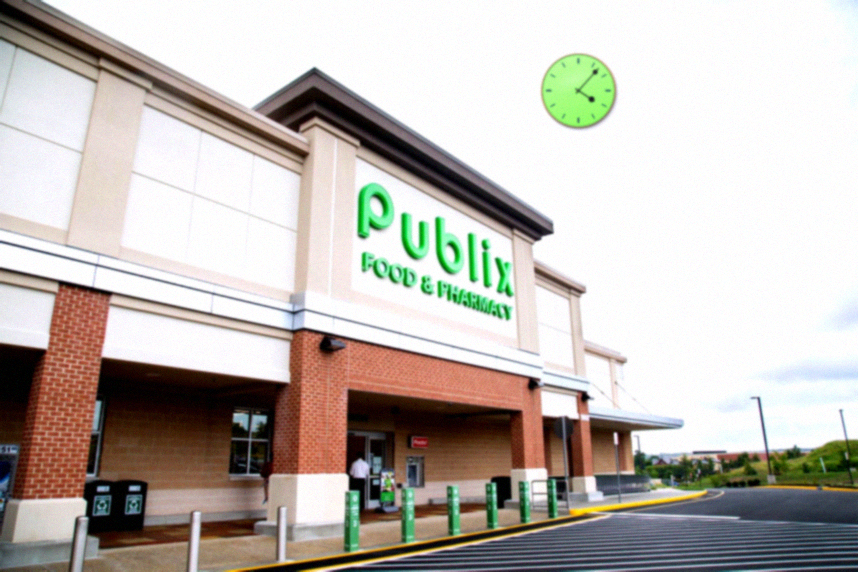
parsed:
4:07
